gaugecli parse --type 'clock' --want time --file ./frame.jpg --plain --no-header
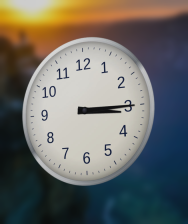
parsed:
3:15
